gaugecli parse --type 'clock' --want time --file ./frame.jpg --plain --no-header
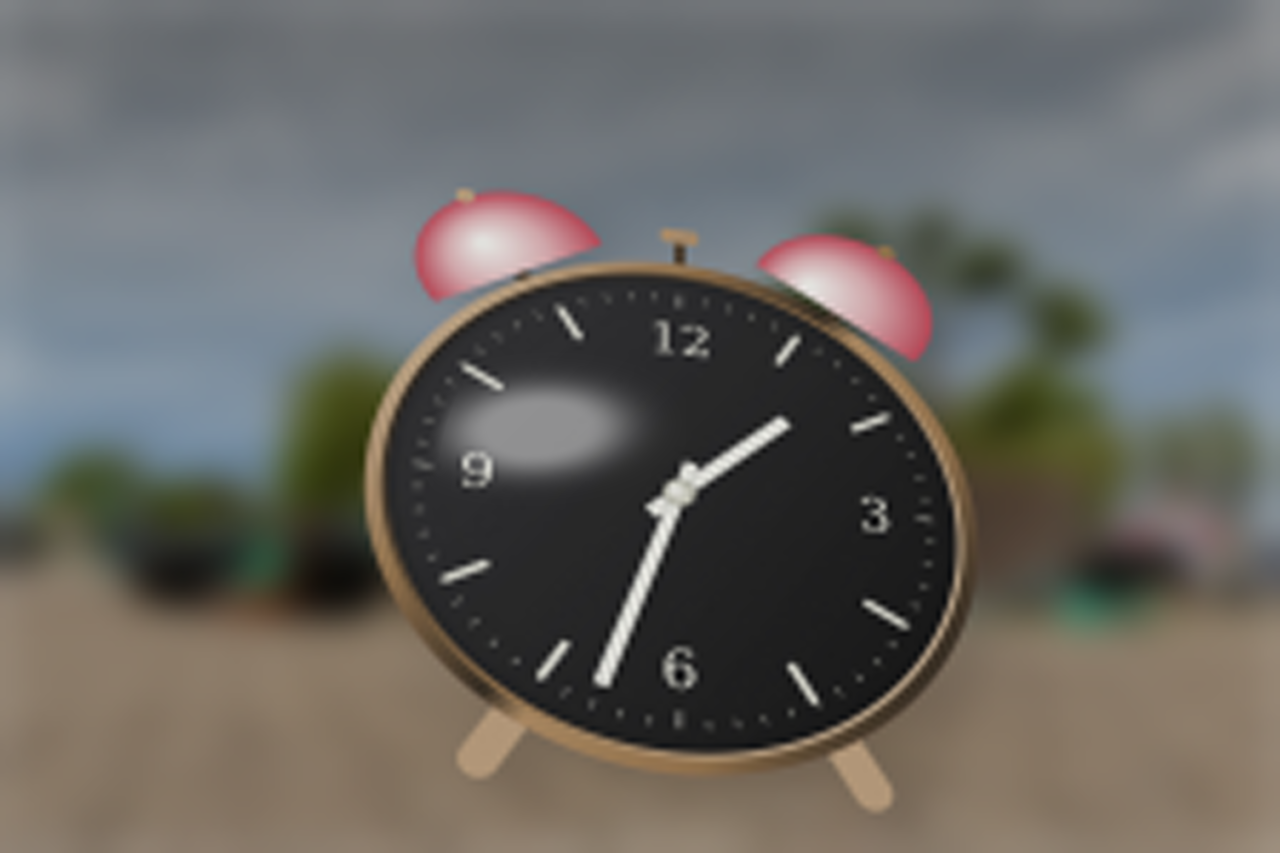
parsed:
1:33
